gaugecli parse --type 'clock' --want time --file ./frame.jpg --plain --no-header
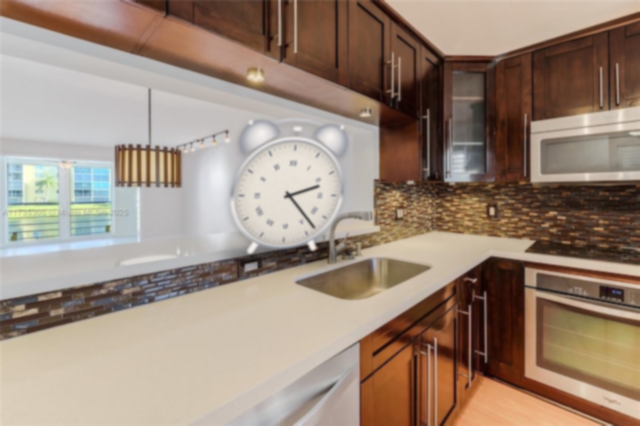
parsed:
2:23
